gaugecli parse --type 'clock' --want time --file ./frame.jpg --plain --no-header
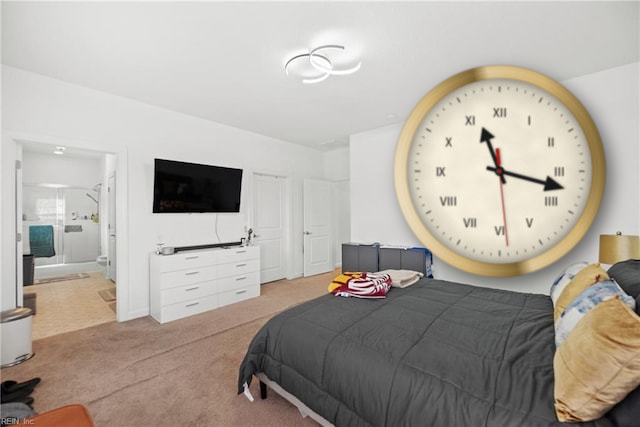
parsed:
11:17:29
